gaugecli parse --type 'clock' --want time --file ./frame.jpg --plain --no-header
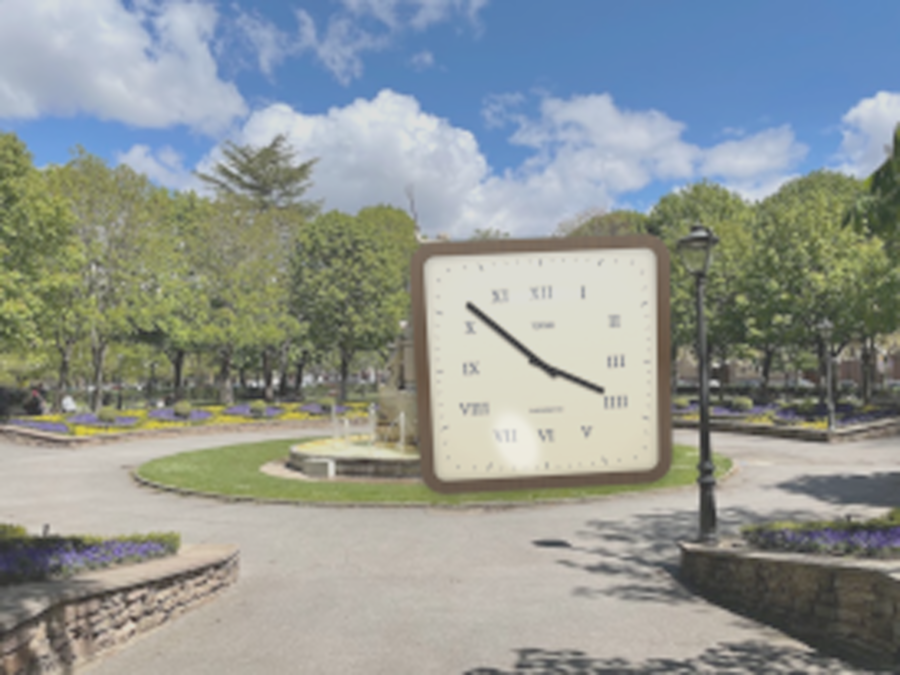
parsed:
3:52
